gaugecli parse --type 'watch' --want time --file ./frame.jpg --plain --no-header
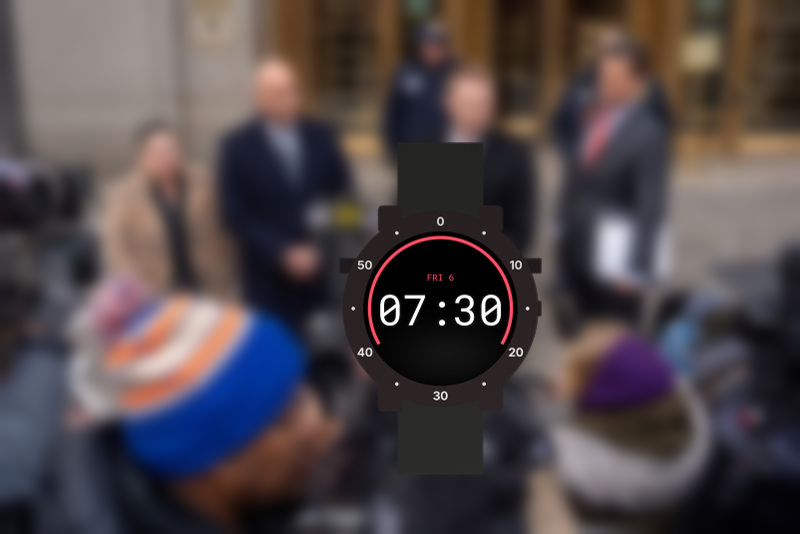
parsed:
7:30
